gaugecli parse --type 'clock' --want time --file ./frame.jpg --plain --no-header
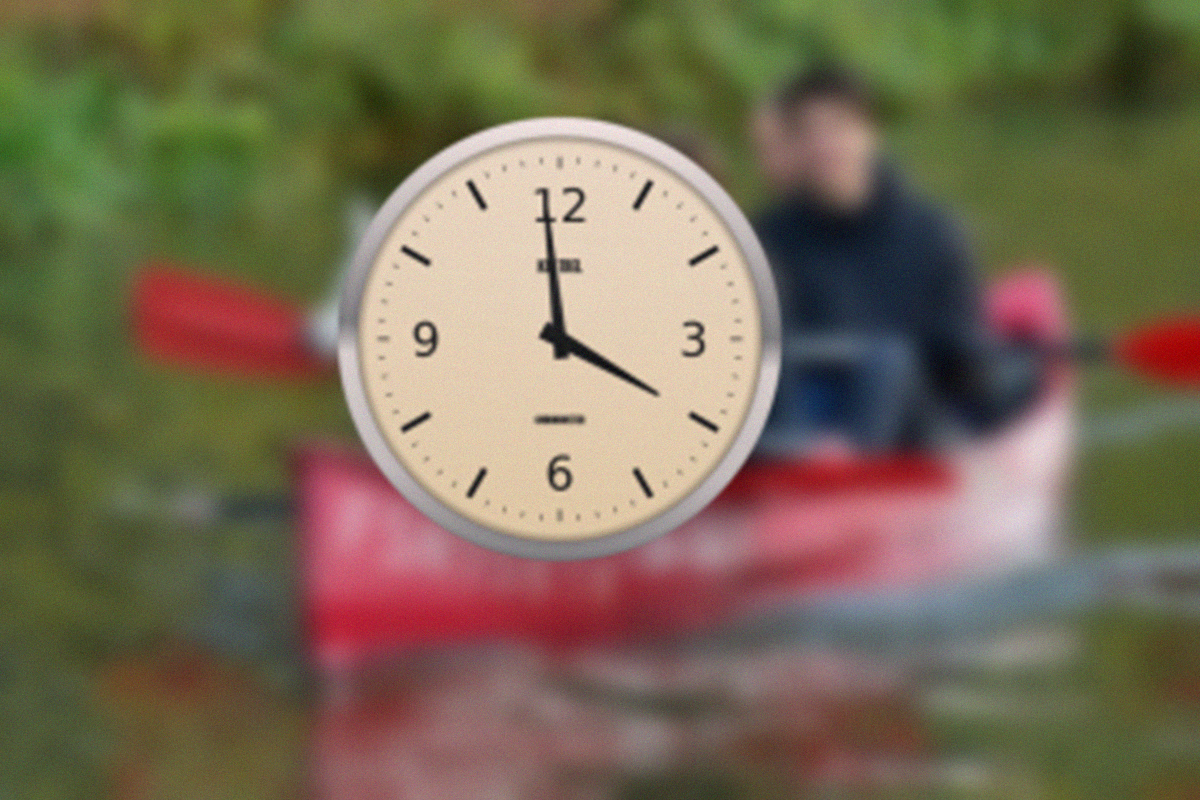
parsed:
3:59
